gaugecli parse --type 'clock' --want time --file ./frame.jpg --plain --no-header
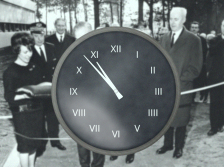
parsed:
10:53
